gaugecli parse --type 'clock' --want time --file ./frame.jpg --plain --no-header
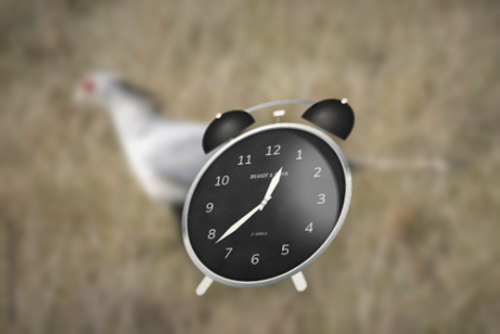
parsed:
12:38
